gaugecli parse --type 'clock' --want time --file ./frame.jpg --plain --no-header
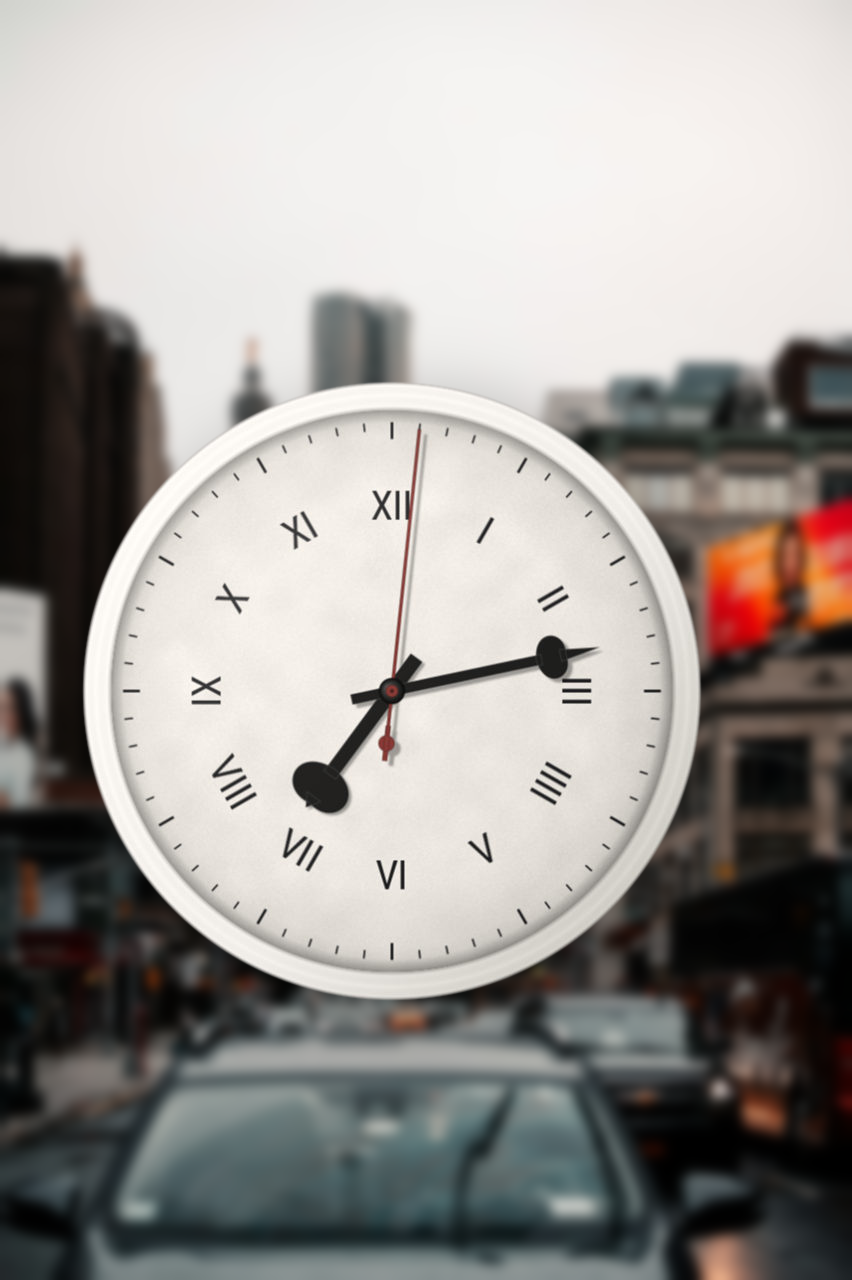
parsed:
7:13:01
